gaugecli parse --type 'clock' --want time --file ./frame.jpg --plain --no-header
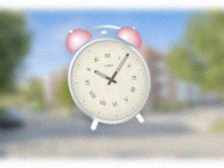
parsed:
10:07
